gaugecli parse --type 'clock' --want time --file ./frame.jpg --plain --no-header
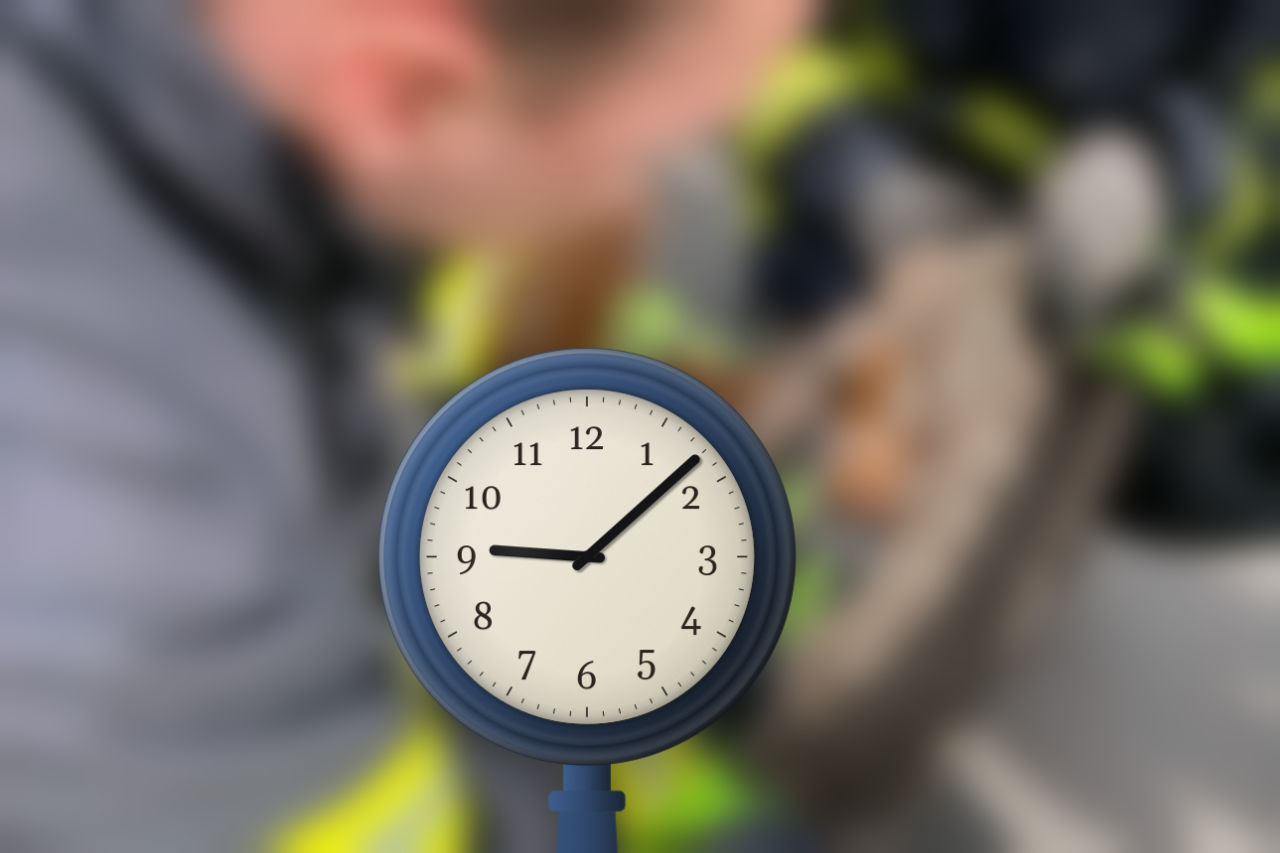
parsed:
9:08
